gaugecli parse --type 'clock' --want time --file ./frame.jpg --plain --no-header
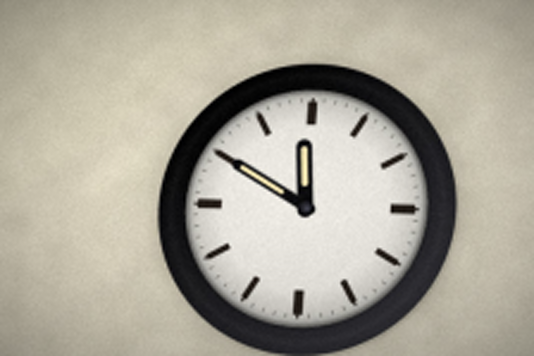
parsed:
11:50
